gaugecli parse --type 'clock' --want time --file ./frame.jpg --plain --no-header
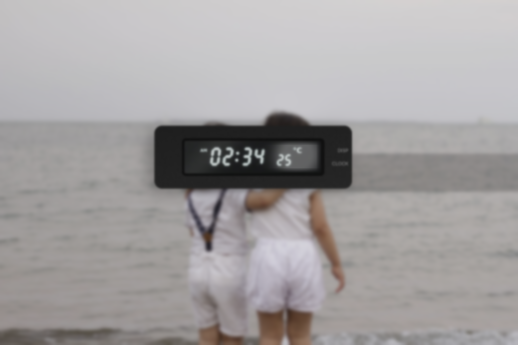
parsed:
2:34
